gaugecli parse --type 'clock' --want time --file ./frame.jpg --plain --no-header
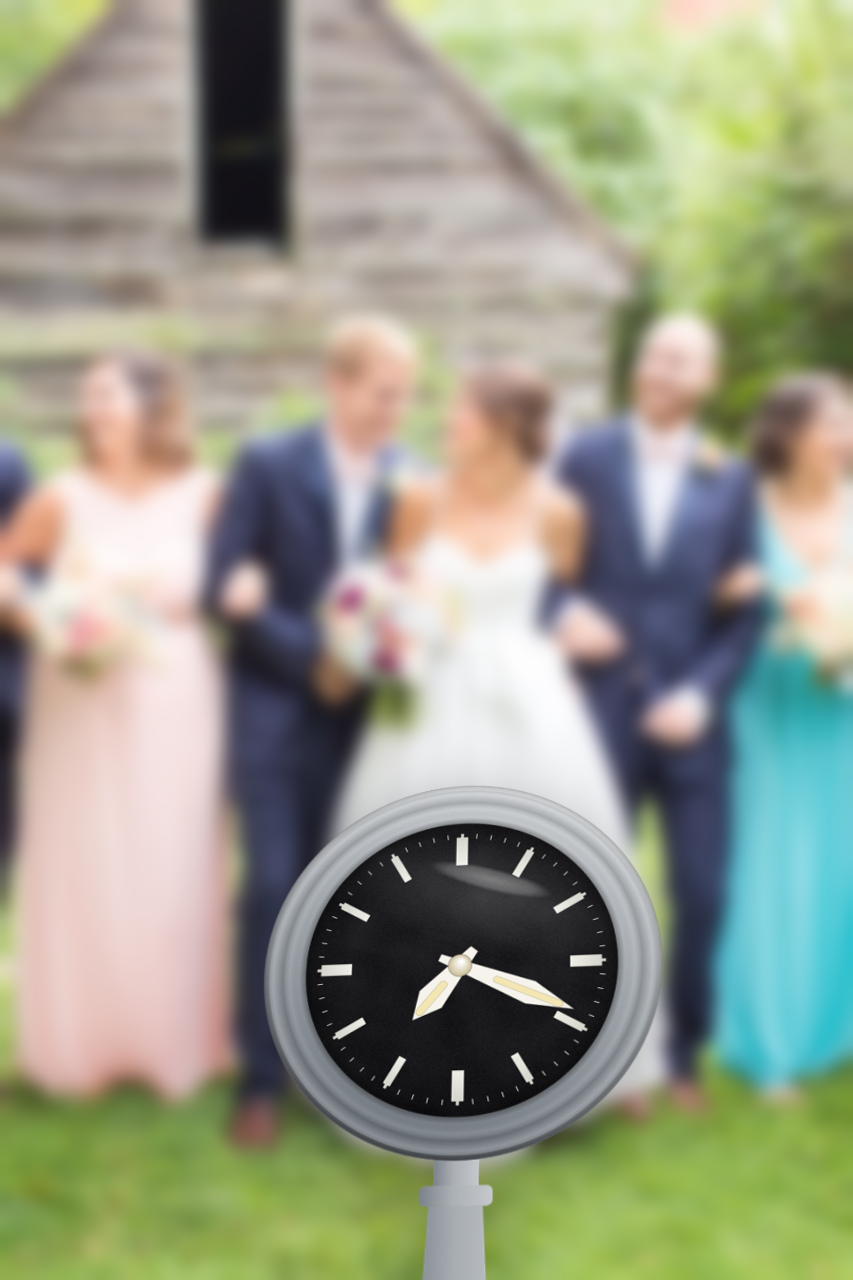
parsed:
7:19
